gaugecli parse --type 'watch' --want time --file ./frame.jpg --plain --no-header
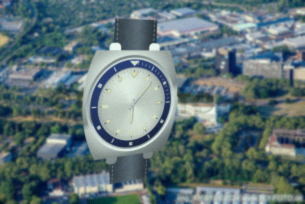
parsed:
6:07
